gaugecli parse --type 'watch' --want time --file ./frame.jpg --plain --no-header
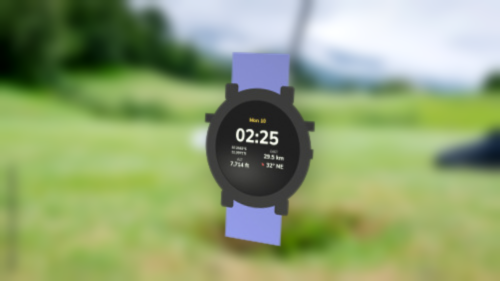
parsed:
2:25
